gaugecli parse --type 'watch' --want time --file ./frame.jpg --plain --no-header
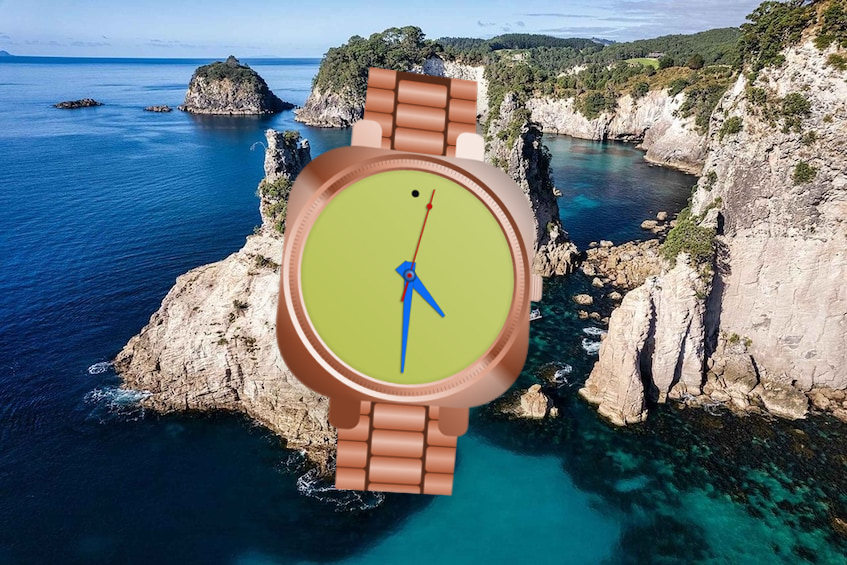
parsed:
4:30:02
